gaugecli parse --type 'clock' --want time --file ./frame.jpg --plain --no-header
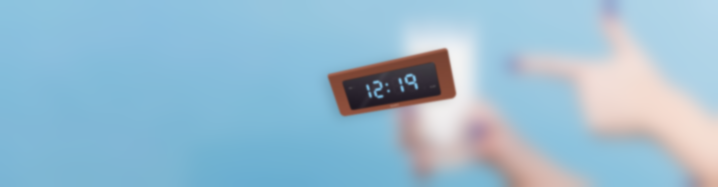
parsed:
12:19
